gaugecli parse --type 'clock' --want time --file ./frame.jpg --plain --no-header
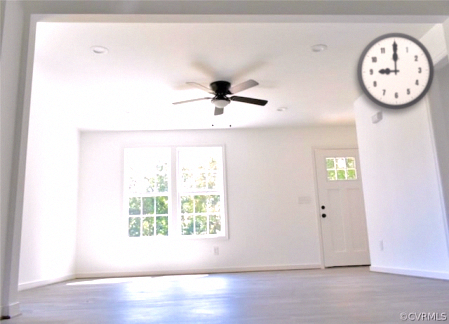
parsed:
9:00
